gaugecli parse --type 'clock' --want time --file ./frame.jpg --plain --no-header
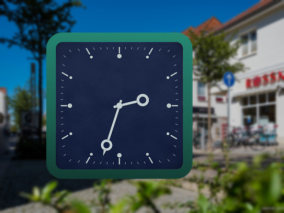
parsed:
2:33
